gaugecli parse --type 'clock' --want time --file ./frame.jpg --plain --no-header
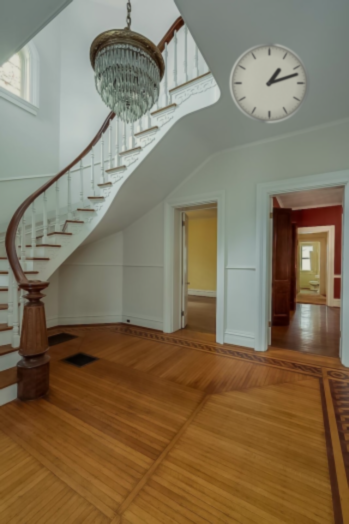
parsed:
1:12
